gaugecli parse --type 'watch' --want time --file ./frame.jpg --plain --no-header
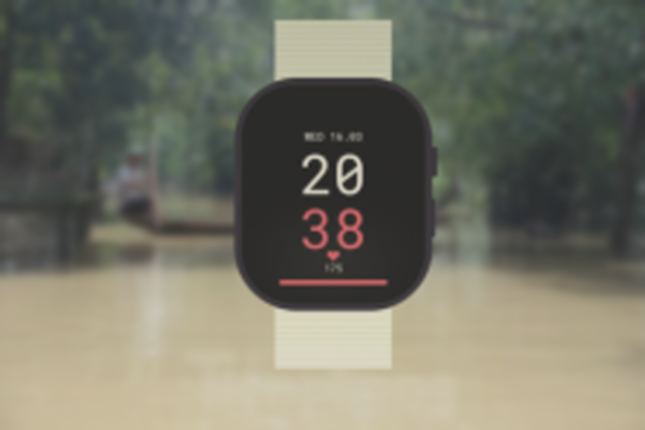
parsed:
20:38
